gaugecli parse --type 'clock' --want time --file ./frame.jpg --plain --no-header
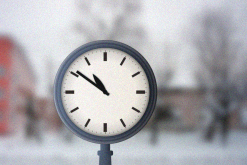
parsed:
10:51
